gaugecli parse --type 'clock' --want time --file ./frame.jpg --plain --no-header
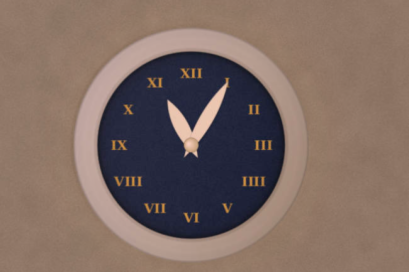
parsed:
11:05
